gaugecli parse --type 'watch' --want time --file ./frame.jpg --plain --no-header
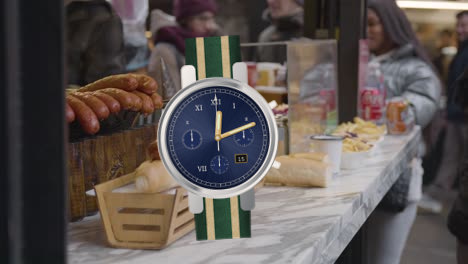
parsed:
12:12
